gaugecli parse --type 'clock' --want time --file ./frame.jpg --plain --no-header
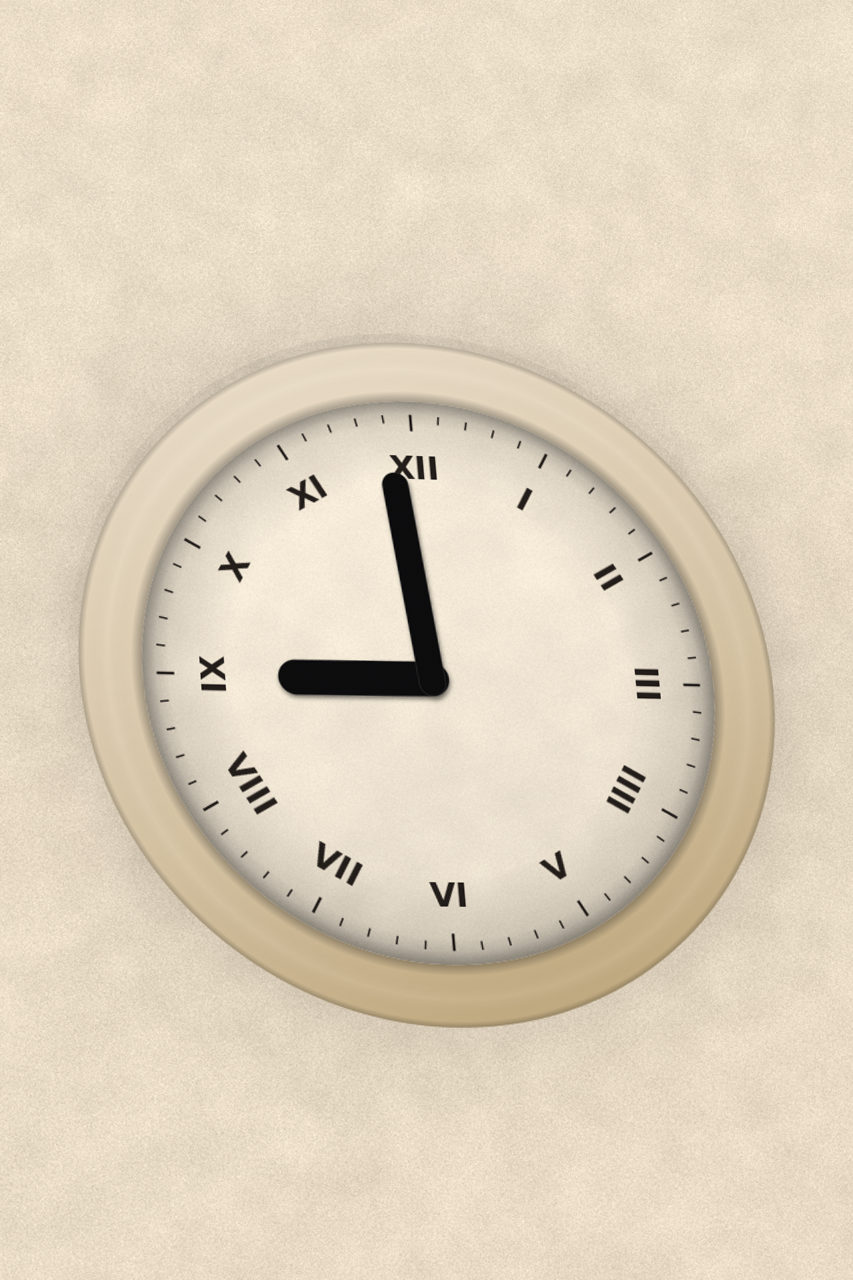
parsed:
8:59
